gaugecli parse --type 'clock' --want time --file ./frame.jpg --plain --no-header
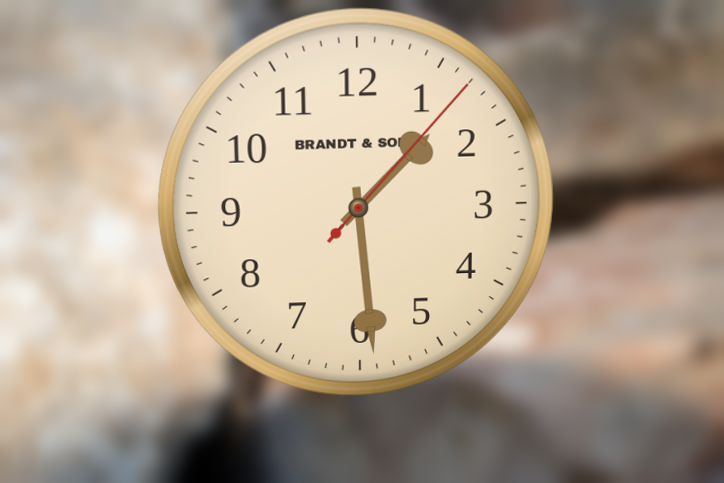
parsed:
1:29:07
